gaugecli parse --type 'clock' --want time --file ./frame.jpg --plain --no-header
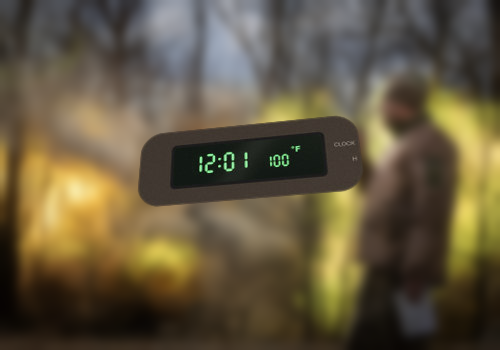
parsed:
12:01
